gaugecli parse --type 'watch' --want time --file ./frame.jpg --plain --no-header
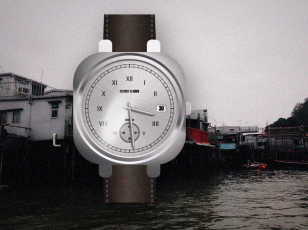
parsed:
3:29
